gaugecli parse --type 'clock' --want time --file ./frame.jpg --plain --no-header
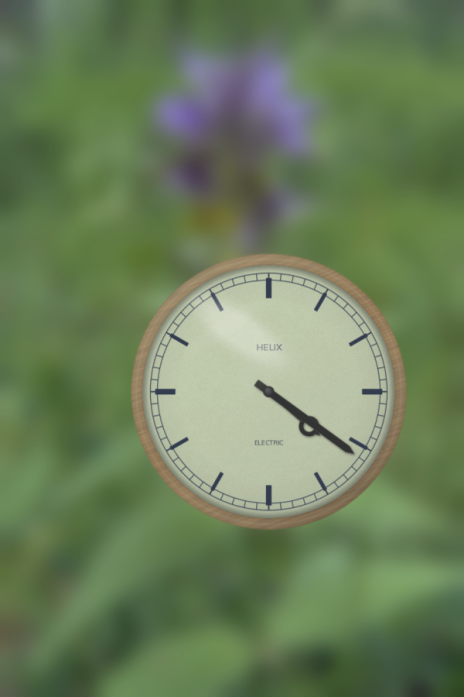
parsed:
4:21
